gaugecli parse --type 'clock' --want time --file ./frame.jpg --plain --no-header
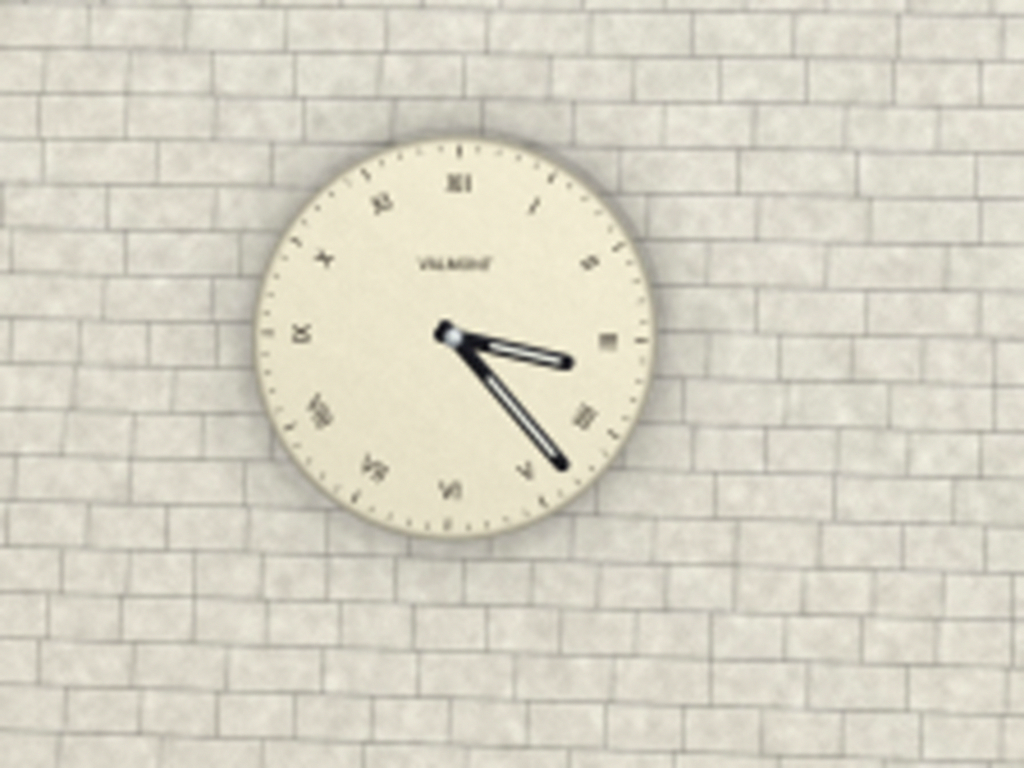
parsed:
3:23
